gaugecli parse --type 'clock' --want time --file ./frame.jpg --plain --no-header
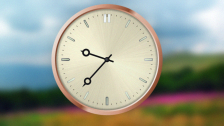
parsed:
9:37
